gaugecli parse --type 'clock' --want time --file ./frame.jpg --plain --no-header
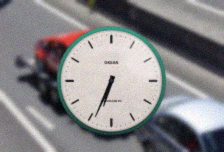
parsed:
6:34
